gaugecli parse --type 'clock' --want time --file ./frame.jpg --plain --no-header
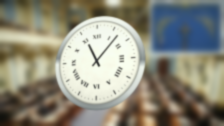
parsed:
11:07
